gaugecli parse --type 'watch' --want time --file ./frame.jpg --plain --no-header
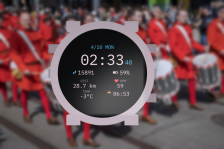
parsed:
2:33
